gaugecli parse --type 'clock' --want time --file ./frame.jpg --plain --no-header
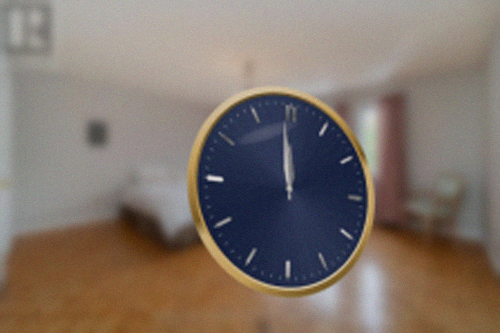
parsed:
11:59
